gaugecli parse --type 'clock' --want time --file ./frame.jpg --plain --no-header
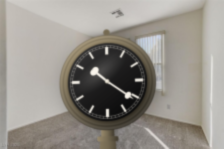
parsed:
10:21
